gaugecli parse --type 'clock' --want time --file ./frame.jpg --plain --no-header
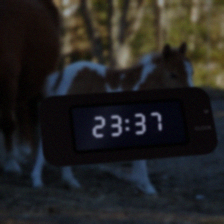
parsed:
23:37
